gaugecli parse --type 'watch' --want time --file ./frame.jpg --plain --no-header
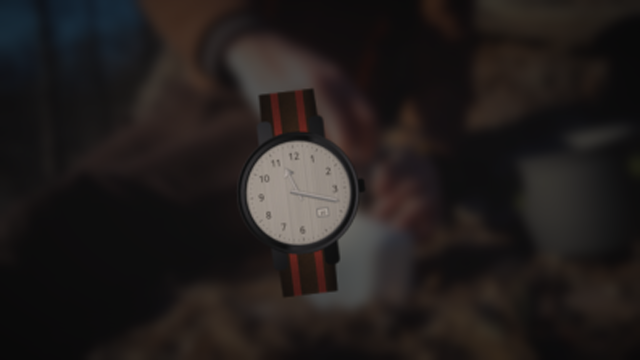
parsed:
11:18
